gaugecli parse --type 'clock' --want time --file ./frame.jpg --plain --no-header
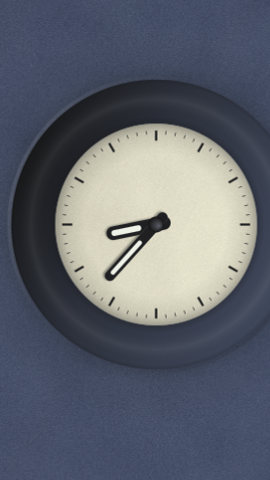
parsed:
8:37
